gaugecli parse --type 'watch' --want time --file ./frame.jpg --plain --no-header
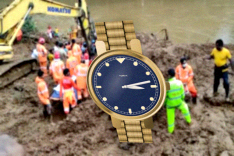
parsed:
3:13
